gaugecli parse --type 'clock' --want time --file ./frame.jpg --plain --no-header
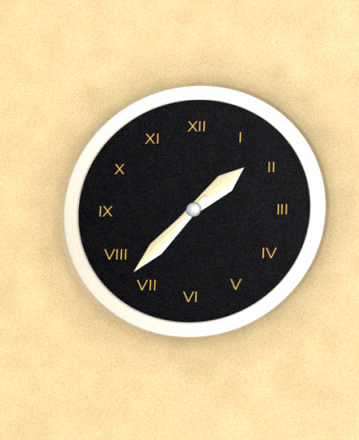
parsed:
1:37
